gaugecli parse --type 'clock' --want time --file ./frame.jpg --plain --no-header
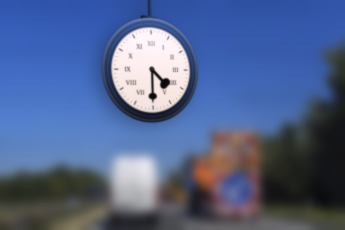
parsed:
4:30
